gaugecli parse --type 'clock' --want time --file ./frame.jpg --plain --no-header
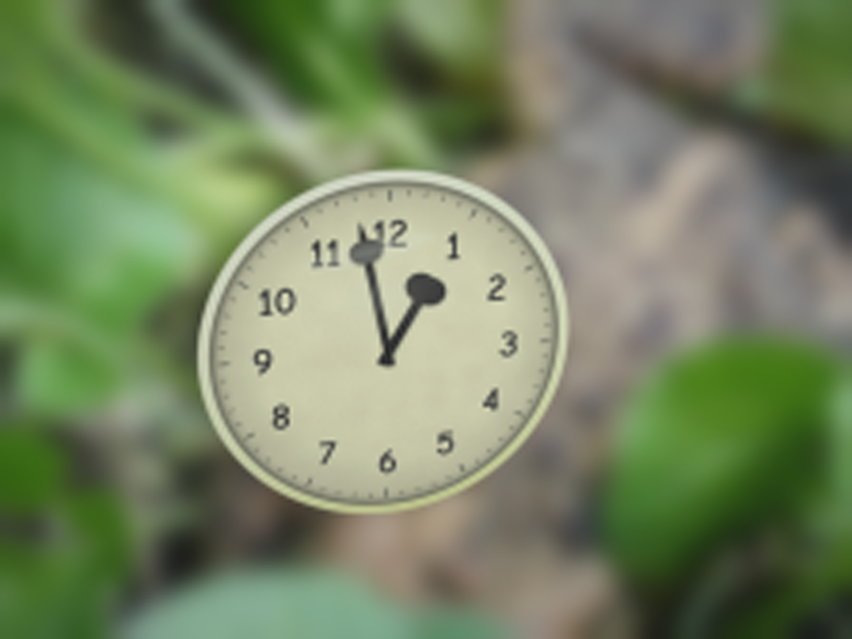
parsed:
12:58
